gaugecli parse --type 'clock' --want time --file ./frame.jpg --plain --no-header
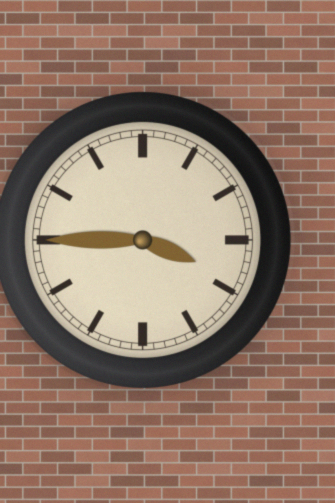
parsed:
3:45
